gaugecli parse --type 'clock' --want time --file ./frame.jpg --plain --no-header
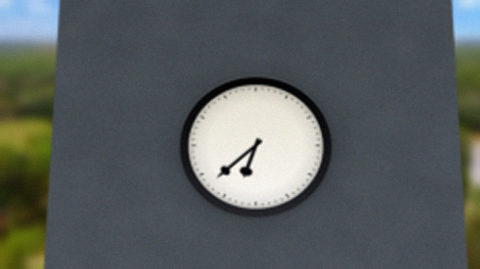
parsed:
6:38
